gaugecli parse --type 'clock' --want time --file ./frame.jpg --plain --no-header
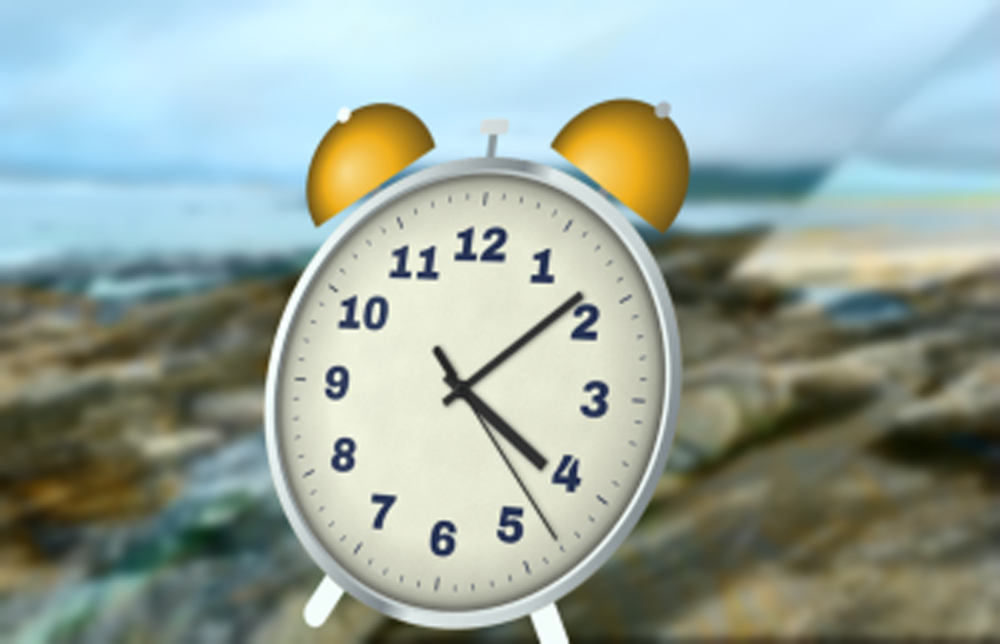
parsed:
4:08:23
